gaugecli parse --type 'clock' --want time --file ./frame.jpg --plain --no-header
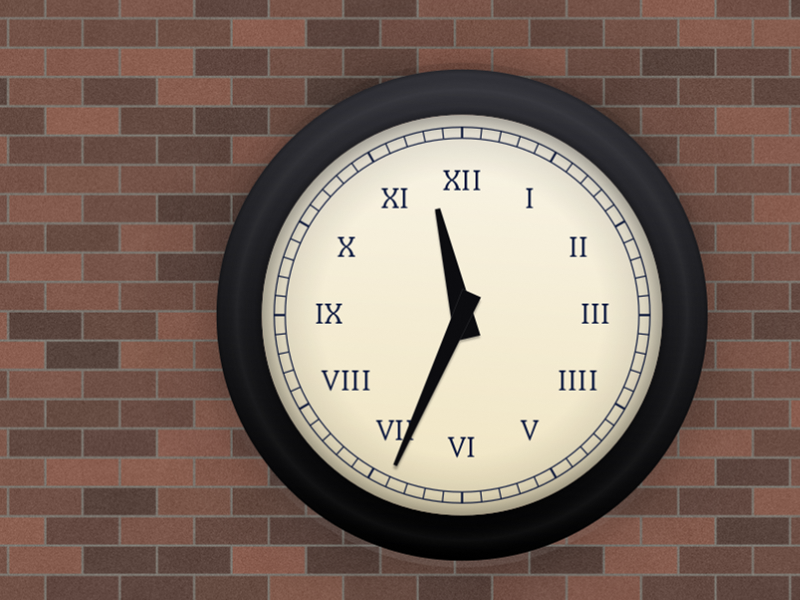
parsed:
11:34
